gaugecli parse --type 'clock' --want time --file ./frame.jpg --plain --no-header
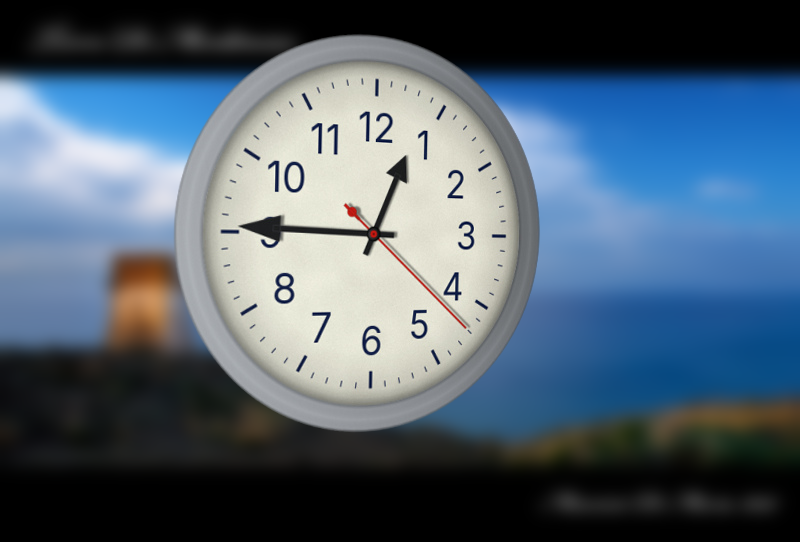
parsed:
12:45:22
